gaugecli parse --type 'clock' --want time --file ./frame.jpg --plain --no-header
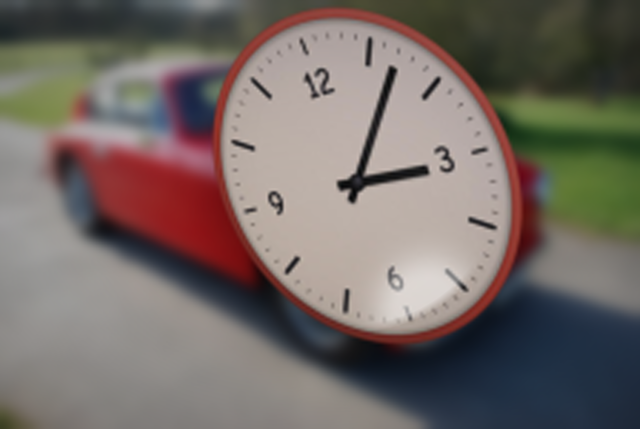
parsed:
3:07
